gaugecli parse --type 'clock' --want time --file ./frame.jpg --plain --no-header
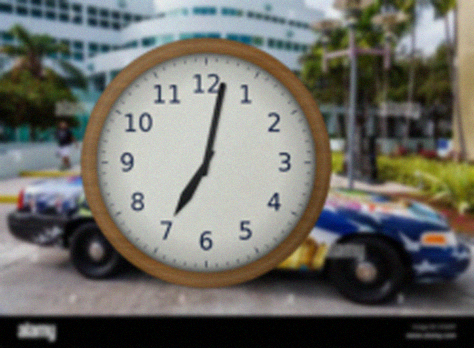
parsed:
7:02
